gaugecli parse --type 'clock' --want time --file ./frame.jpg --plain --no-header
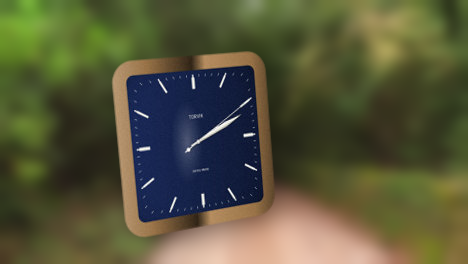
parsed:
2:11:10
